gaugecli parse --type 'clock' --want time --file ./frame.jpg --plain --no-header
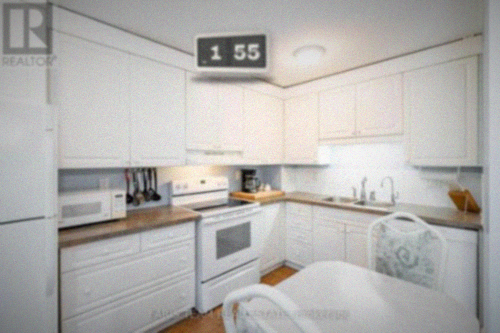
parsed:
1:55
